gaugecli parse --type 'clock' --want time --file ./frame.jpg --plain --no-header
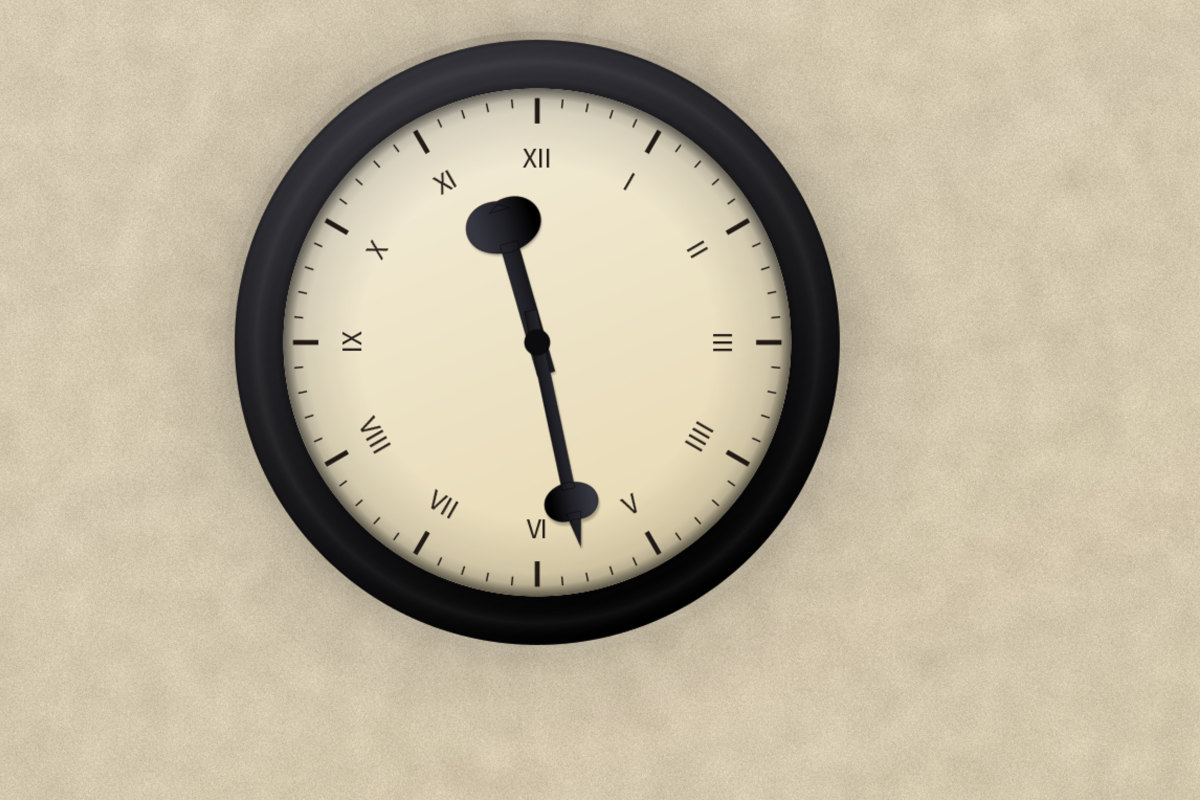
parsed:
11:28
